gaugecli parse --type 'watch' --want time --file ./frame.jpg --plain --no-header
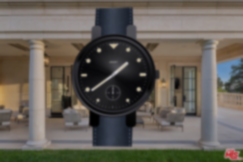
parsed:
1:39
